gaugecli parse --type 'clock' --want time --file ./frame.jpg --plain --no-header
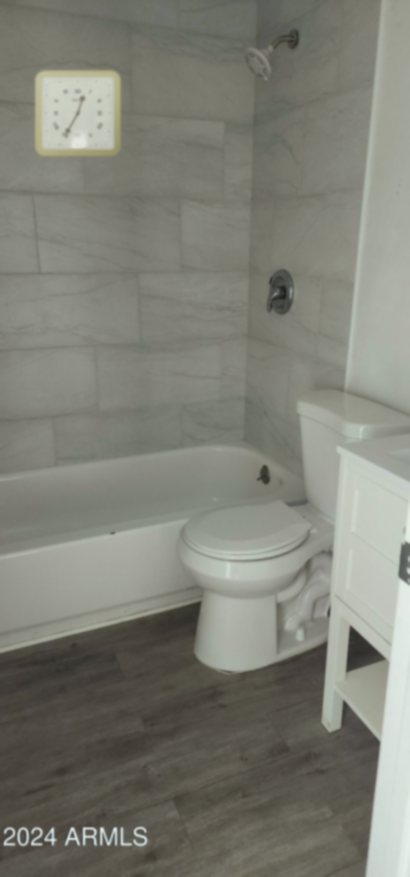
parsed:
12:35
